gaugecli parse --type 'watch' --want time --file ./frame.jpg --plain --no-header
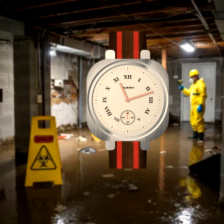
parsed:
11:12
